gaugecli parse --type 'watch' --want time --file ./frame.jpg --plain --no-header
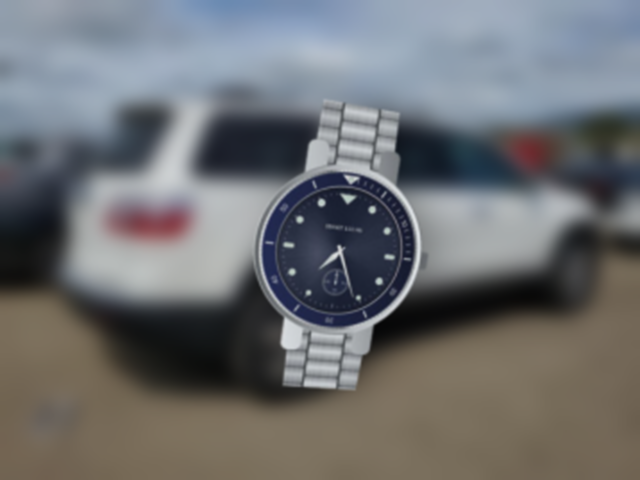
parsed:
7:26
